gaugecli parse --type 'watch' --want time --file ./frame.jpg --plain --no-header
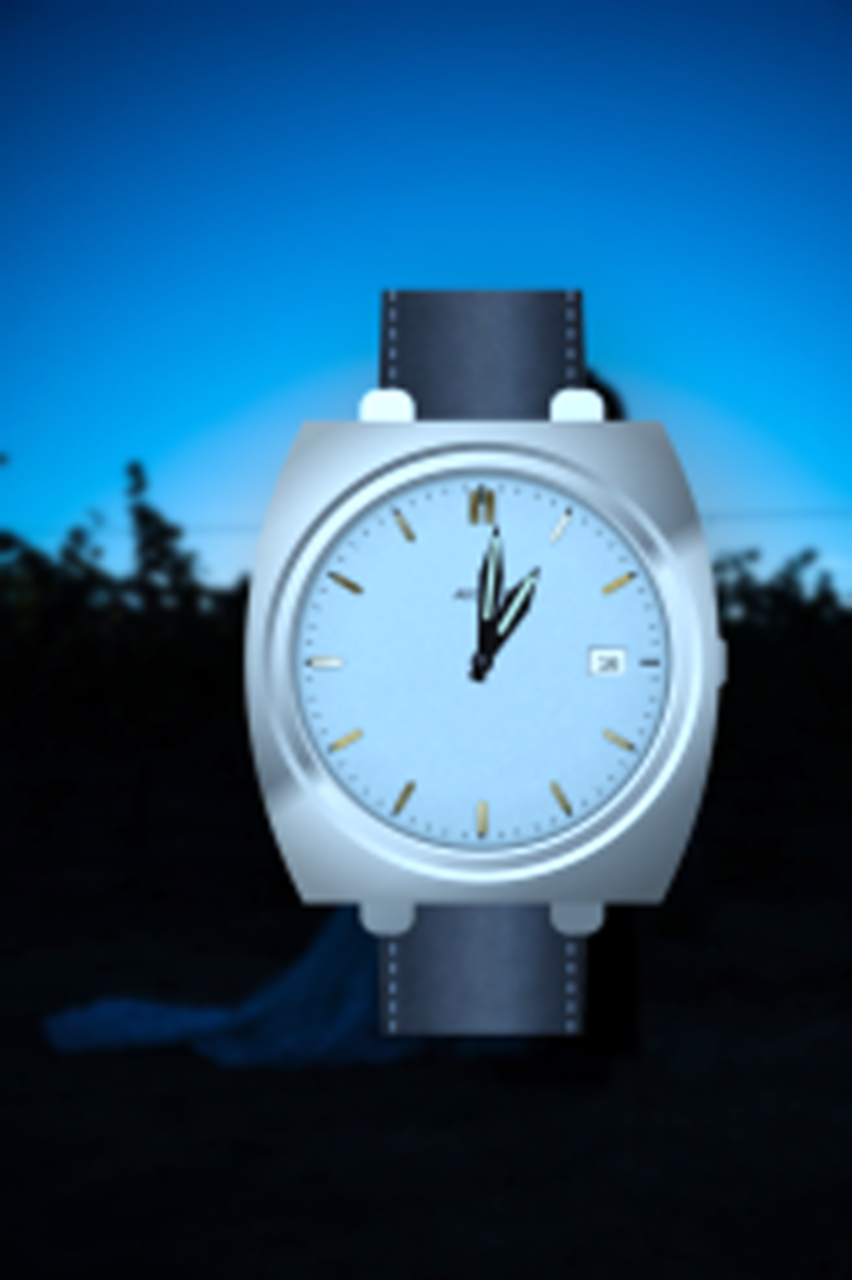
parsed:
1:01
